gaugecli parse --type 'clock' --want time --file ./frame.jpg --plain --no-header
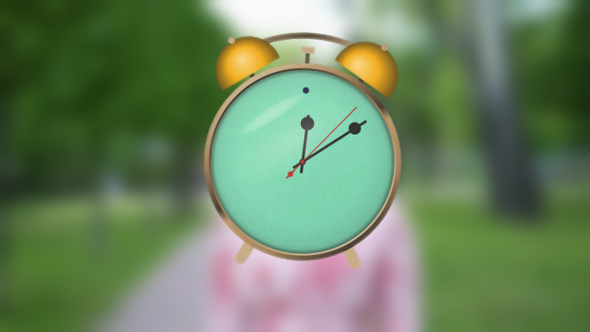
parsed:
12:09:07
